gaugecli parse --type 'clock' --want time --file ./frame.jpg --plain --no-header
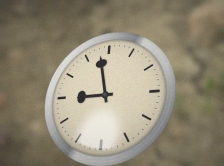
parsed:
8:58
